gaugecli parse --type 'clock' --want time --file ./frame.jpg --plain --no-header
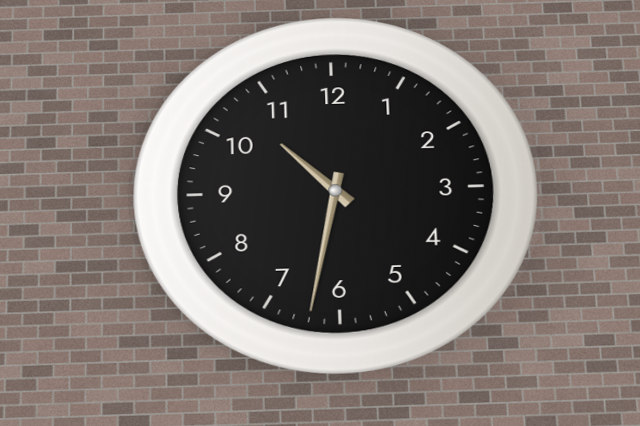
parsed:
10:32
